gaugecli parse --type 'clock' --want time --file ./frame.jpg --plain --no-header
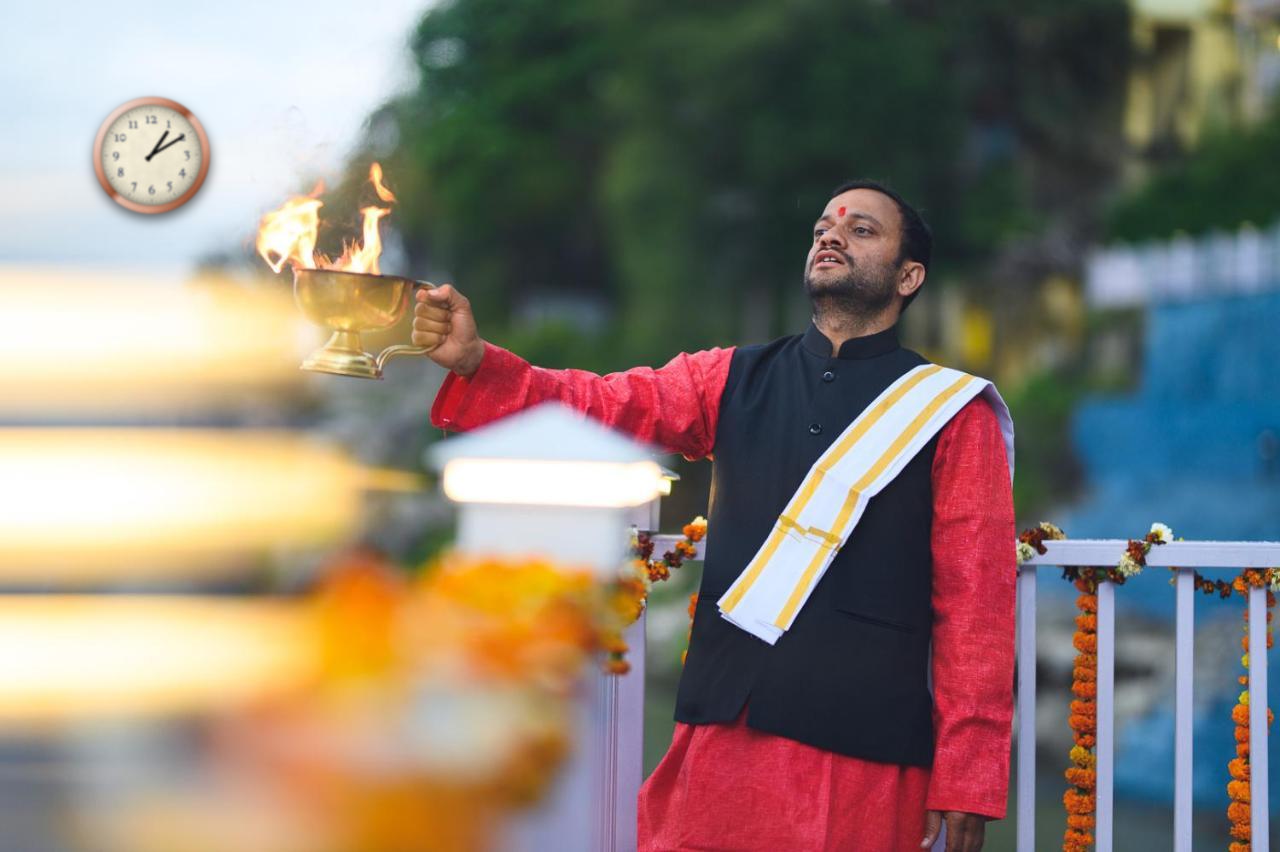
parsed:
1:10
